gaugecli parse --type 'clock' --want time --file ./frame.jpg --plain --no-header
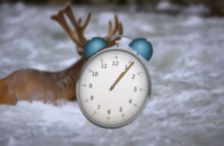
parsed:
1:06
